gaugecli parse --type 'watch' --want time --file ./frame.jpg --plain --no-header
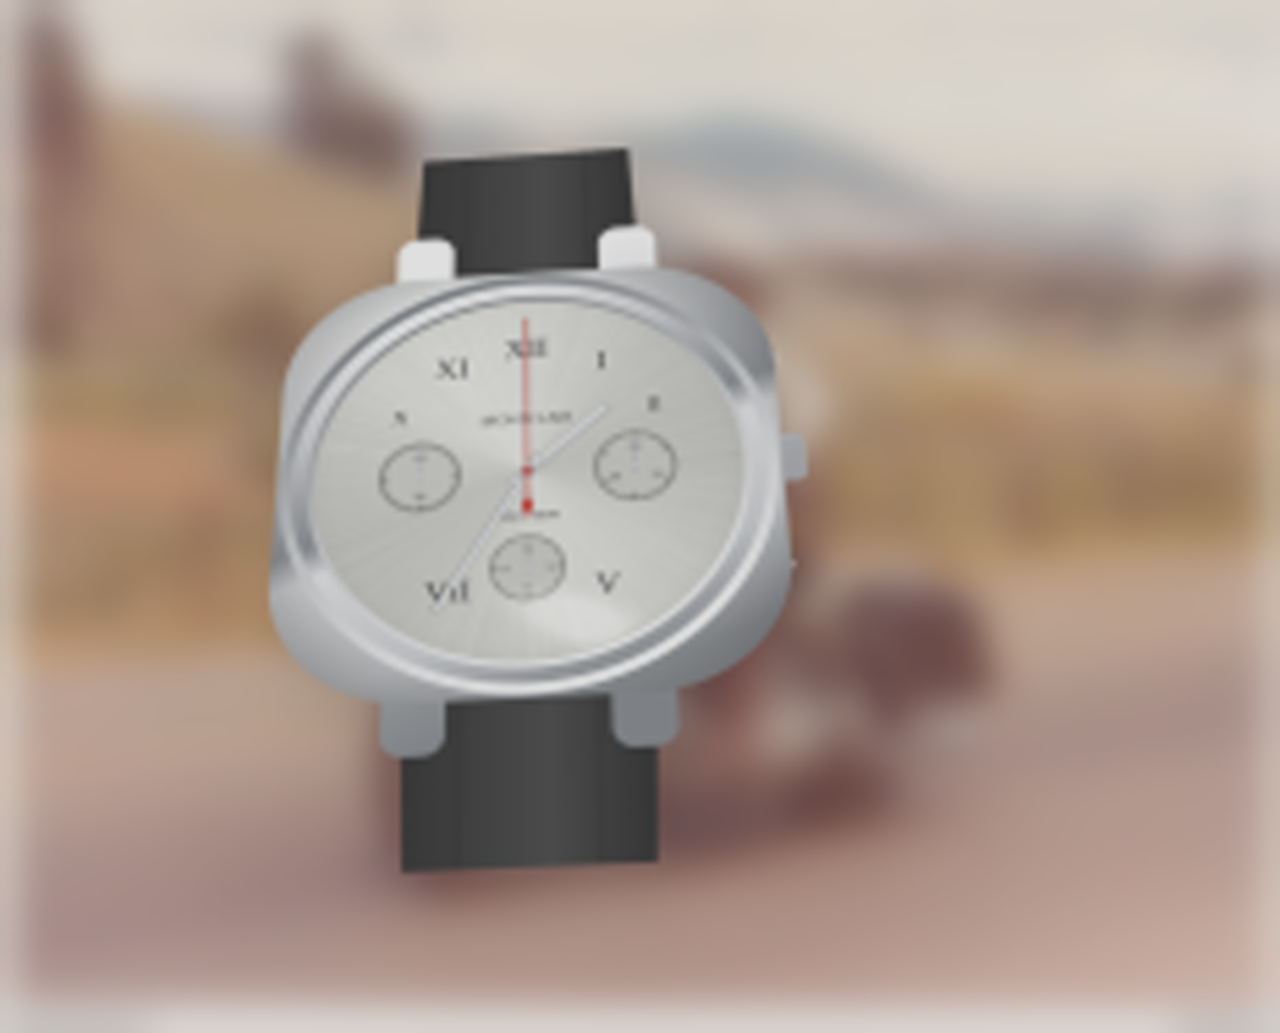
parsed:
1:35
